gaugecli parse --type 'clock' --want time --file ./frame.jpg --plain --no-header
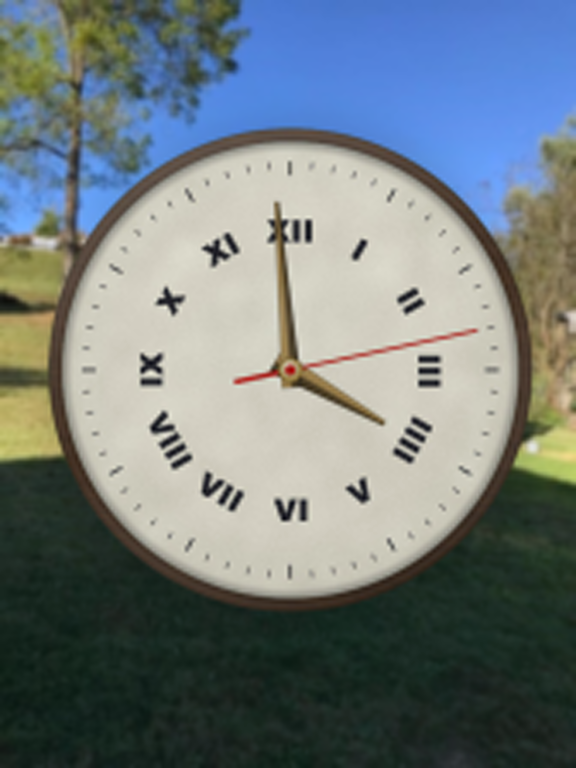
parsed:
3:59:13
